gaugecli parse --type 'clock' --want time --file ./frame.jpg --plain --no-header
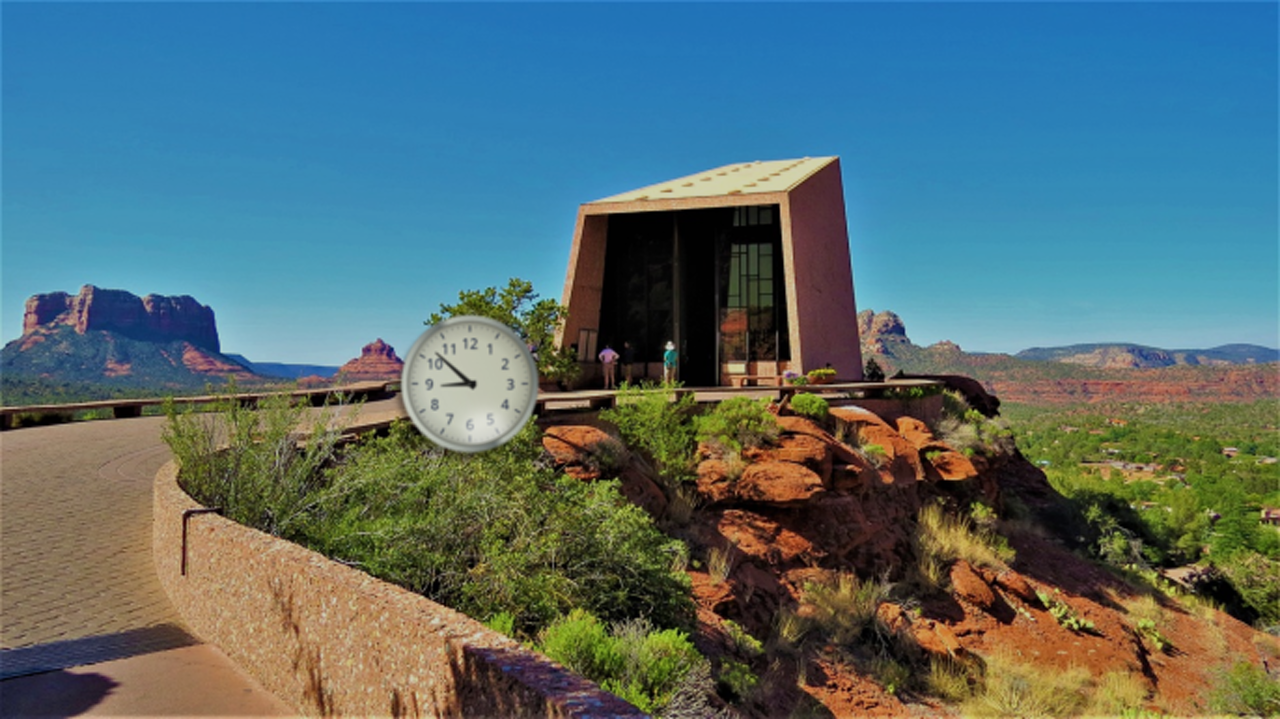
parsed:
8:52
